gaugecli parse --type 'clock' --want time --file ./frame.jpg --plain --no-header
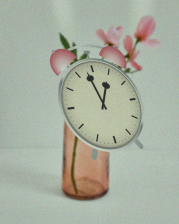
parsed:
12:58
